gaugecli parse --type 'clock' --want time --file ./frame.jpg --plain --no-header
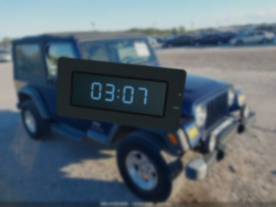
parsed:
3:07
